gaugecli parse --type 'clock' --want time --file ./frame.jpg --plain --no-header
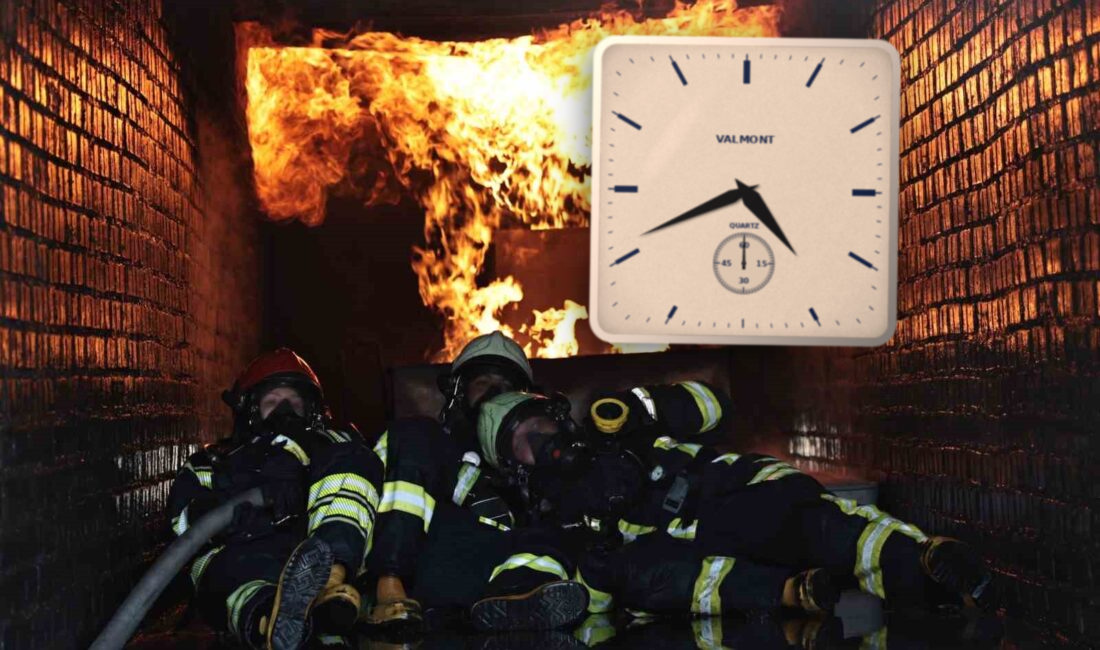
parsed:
4:41
